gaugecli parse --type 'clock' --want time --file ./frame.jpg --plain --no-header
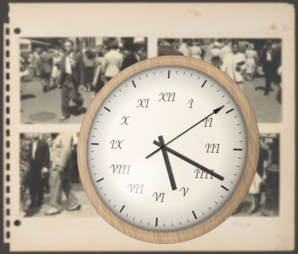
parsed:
5:19:09
